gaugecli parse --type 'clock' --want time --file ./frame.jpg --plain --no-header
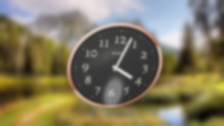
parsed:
4:03
